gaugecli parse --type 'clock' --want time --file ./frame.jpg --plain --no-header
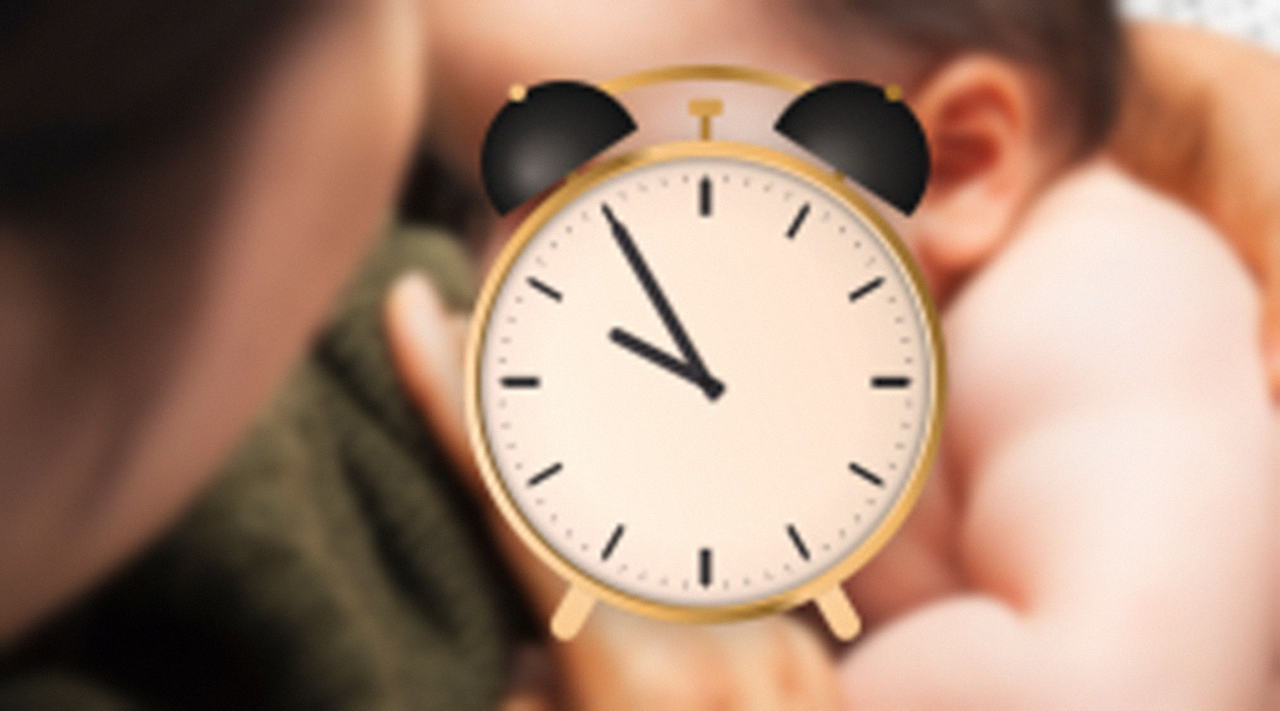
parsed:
9:55
